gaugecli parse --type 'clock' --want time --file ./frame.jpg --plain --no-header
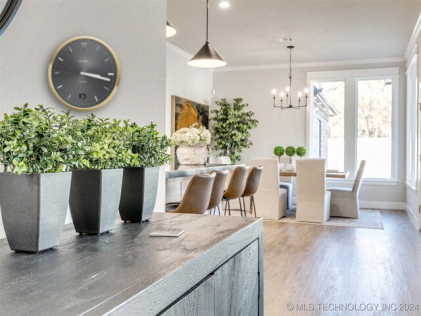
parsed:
3:17
